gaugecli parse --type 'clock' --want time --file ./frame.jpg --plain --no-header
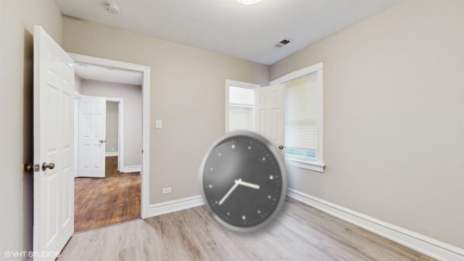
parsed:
3:39
